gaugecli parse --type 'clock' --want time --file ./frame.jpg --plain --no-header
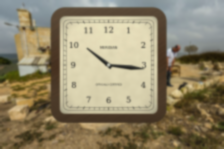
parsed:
10:16
